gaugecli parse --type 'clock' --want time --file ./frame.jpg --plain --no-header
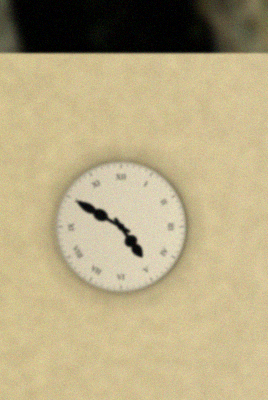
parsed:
4:50
